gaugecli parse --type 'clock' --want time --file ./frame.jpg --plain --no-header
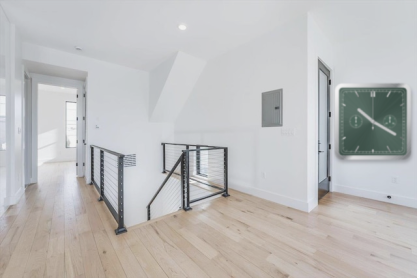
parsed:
10:20
